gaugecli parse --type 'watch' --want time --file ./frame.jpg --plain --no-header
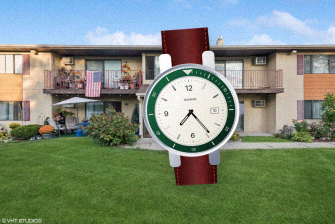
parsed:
7:24
